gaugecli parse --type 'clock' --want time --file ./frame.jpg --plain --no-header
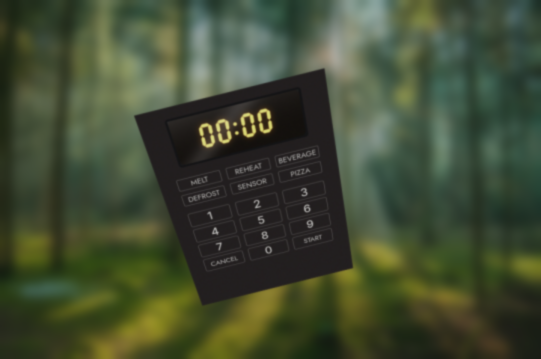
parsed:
0:00
